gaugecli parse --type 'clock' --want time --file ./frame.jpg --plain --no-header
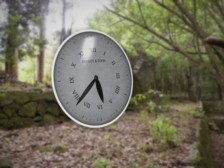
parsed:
5:38
